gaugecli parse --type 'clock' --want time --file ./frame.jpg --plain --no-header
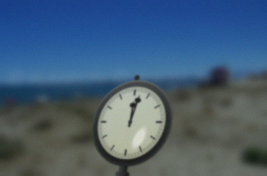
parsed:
12:02
